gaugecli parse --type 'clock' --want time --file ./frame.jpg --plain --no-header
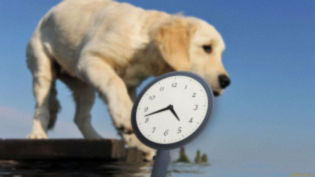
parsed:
4:42
